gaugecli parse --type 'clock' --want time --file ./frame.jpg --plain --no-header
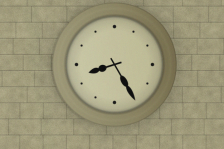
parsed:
8:25
